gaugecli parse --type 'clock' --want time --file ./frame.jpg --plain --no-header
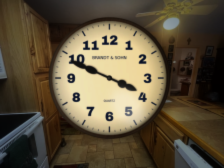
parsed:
3:49
